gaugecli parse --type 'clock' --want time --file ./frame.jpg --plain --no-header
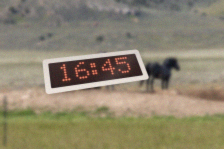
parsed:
16:45
